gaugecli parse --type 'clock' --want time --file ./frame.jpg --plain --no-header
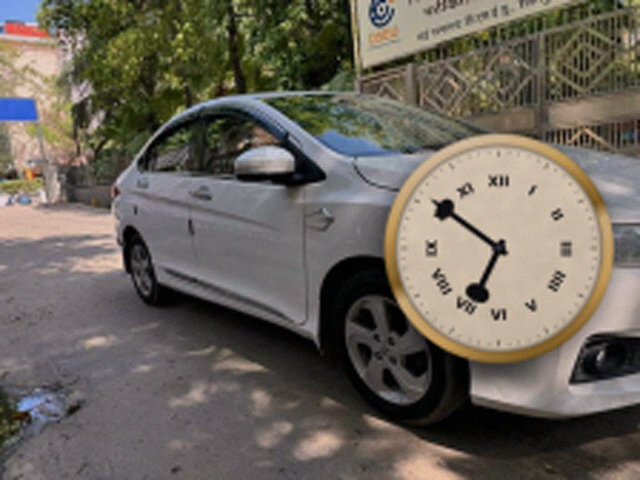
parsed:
6:51
